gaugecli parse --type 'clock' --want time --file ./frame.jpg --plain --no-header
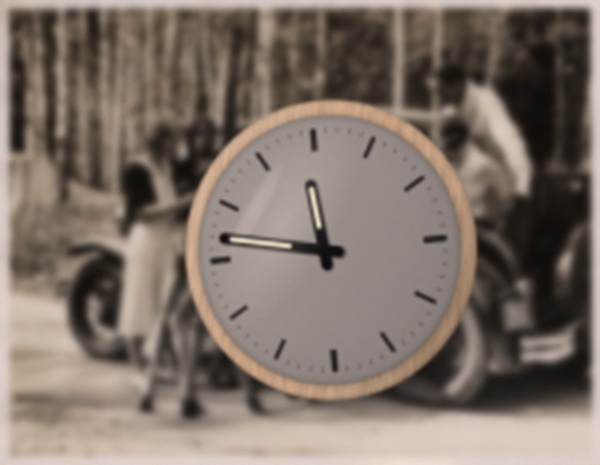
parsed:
11:47
